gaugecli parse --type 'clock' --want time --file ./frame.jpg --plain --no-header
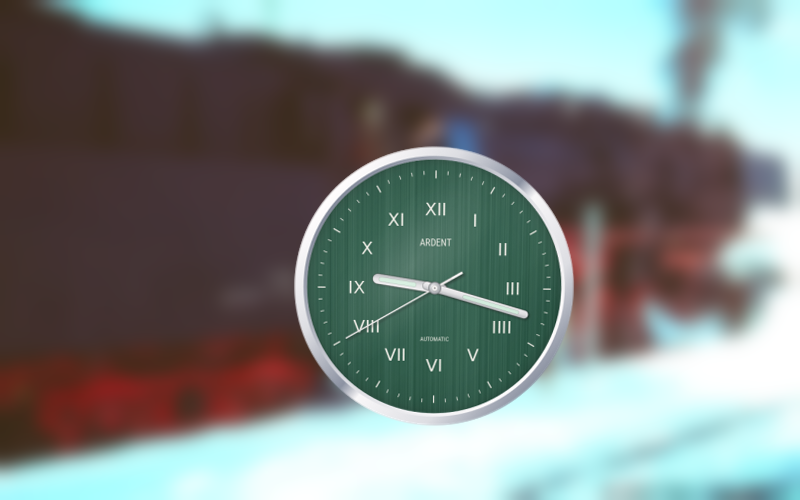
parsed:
9:17:40
